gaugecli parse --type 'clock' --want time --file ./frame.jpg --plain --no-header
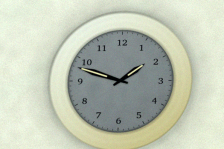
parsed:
1:48
